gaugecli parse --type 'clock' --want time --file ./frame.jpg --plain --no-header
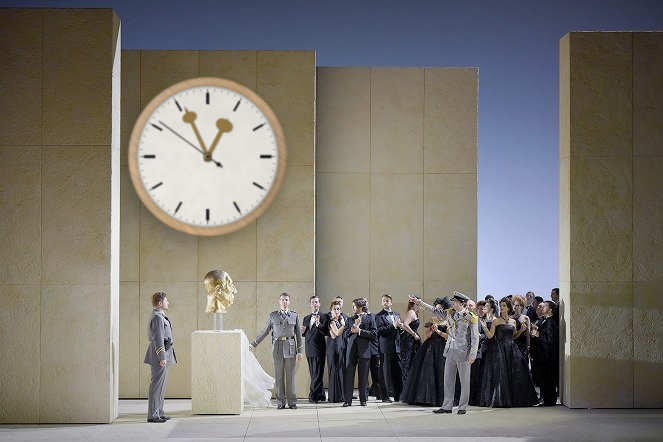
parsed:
12:55:51
